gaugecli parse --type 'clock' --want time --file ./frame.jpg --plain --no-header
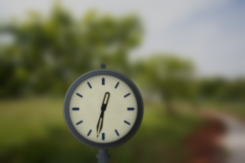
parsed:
12:32
